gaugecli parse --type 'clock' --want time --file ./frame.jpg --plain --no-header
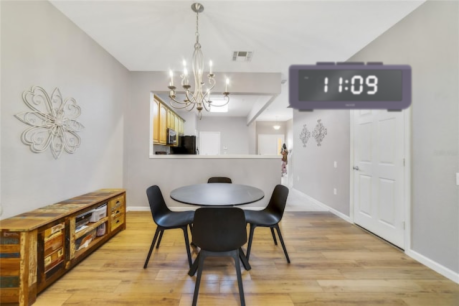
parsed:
11:09
